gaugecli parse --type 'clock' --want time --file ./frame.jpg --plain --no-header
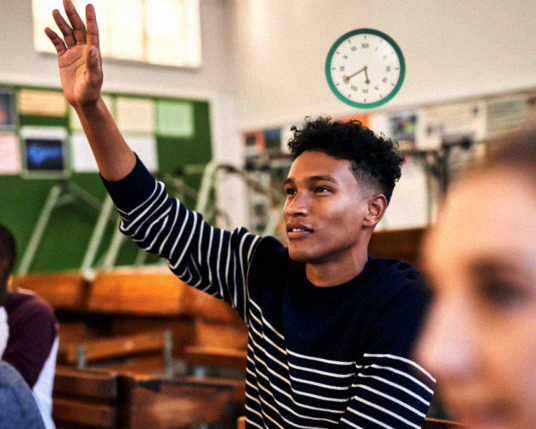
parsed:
5:40
